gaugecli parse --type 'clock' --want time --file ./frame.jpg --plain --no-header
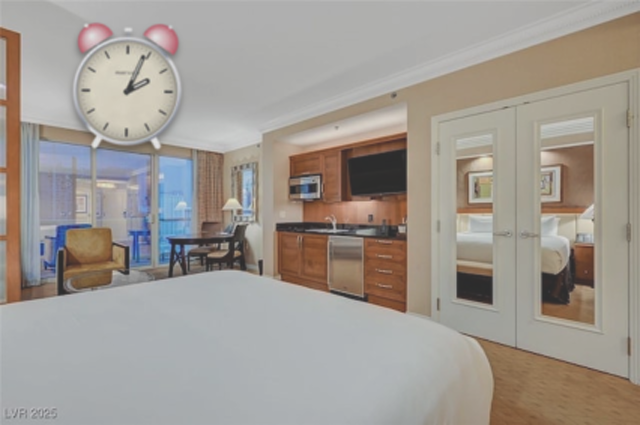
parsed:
2:04
